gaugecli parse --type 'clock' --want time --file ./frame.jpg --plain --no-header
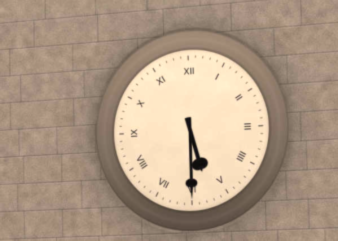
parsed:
5:30
